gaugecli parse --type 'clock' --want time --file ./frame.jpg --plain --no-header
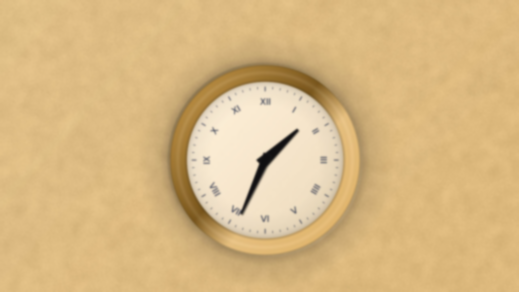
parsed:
1:34
